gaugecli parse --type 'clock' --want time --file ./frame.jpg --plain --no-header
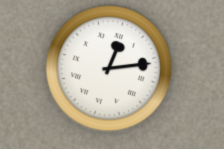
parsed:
12:11
